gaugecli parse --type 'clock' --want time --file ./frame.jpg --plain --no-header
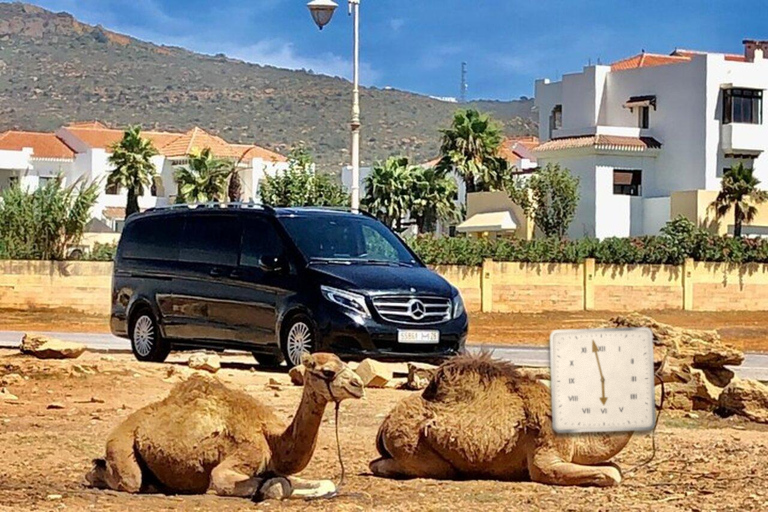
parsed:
5:58
